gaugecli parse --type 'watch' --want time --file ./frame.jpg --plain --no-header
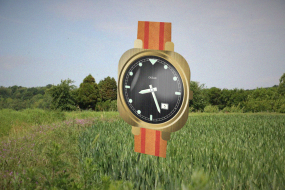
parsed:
8:26
